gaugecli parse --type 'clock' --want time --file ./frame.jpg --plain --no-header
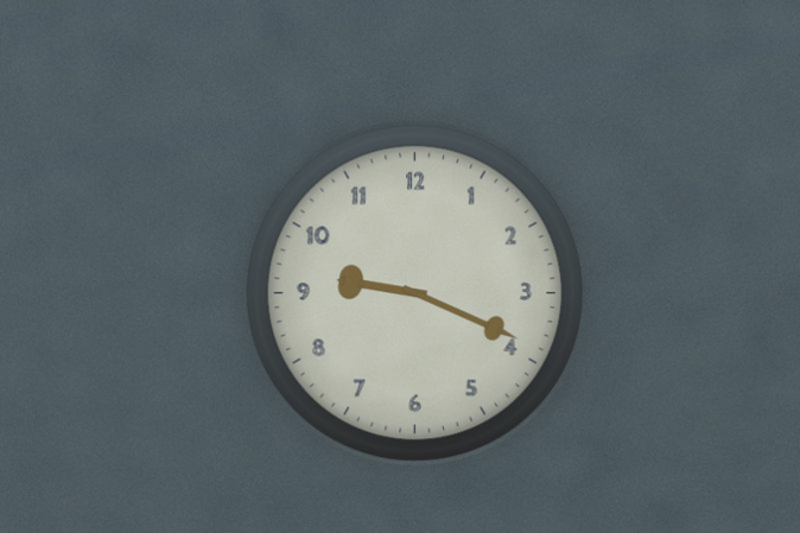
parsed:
9:19
